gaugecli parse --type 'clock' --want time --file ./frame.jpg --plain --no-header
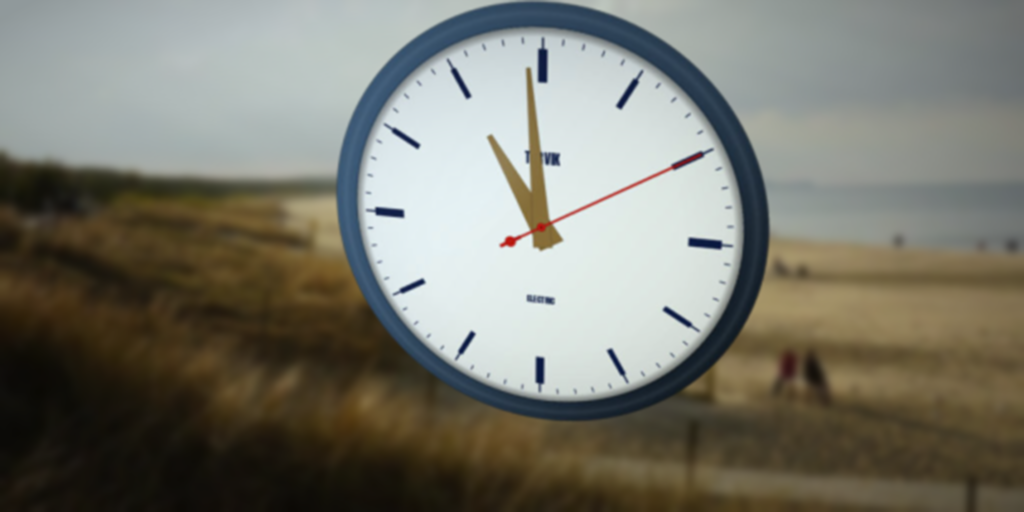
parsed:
10:59:10
